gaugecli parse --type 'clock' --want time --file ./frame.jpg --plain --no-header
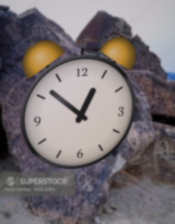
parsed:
12:52
